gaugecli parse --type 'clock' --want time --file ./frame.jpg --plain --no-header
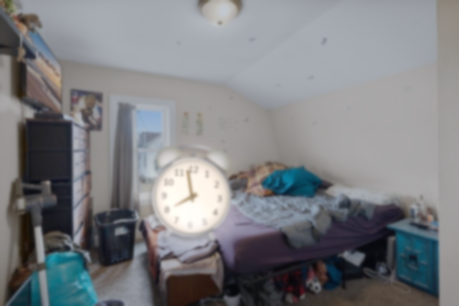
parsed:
7:58
